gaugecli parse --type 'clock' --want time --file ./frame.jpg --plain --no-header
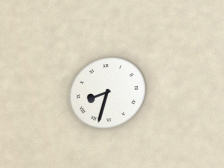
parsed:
8:33
